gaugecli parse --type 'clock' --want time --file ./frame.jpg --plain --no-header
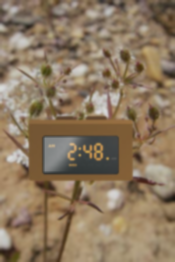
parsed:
2:48
